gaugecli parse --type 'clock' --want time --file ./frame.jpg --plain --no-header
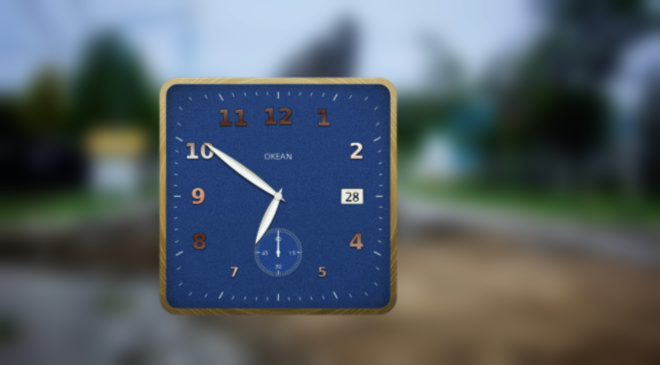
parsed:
6:51
